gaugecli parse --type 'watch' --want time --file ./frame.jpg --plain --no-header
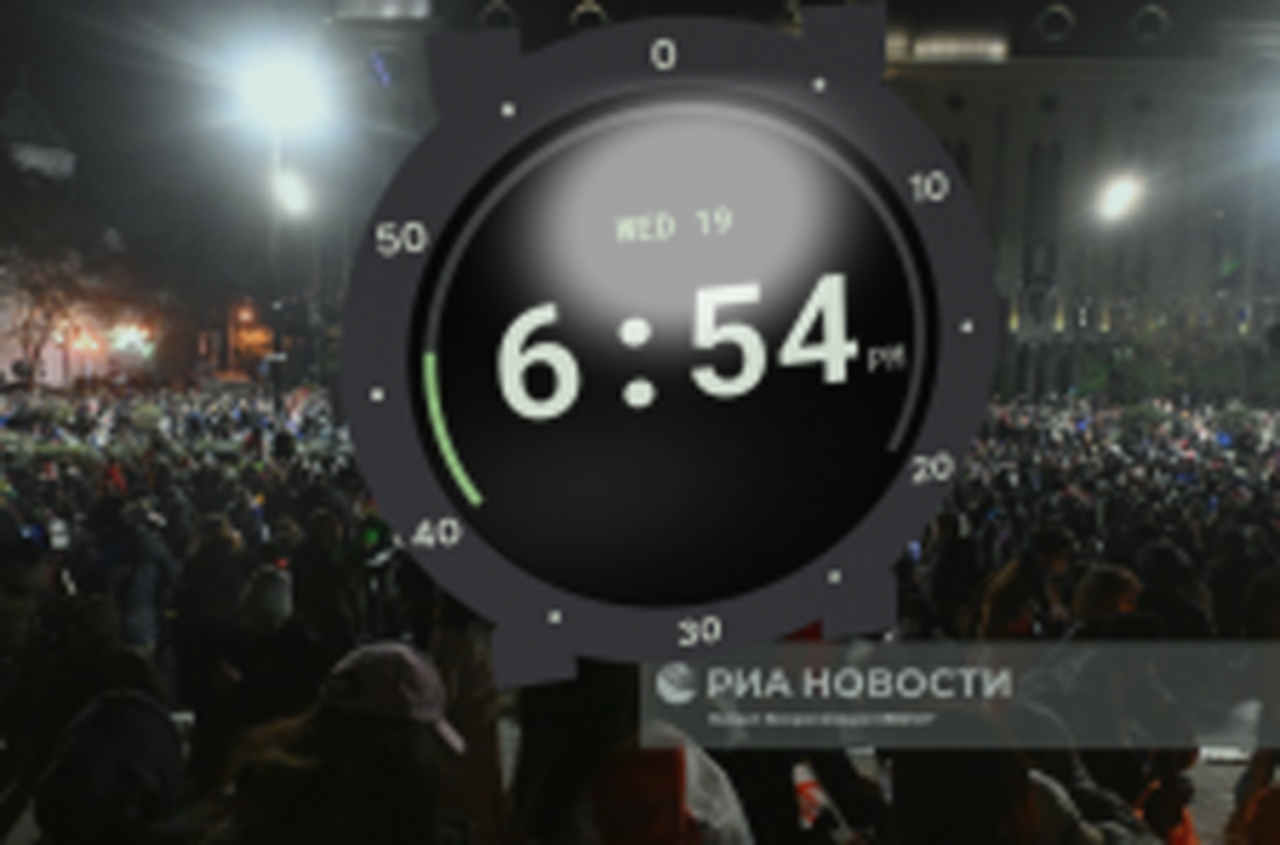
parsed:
6:54
